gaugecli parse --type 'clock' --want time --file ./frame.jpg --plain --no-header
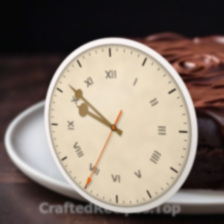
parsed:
9:51:35
